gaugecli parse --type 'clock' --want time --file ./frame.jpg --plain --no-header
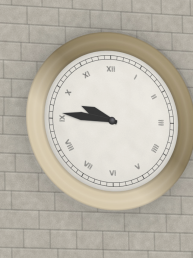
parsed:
9:46
